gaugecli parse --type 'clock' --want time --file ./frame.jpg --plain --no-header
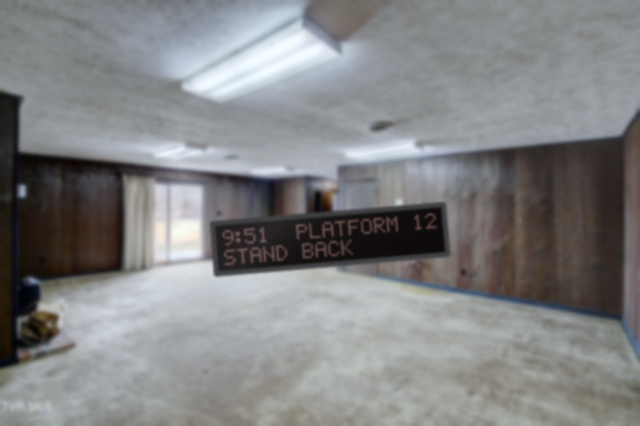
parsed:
9:51
